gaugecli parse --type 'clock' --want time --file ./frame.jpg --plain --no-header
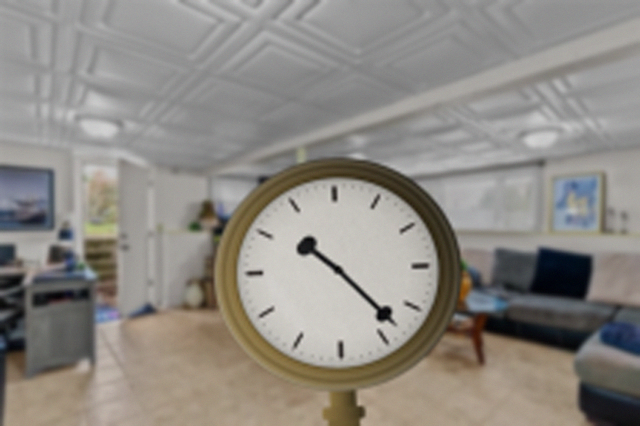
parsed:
10:23
